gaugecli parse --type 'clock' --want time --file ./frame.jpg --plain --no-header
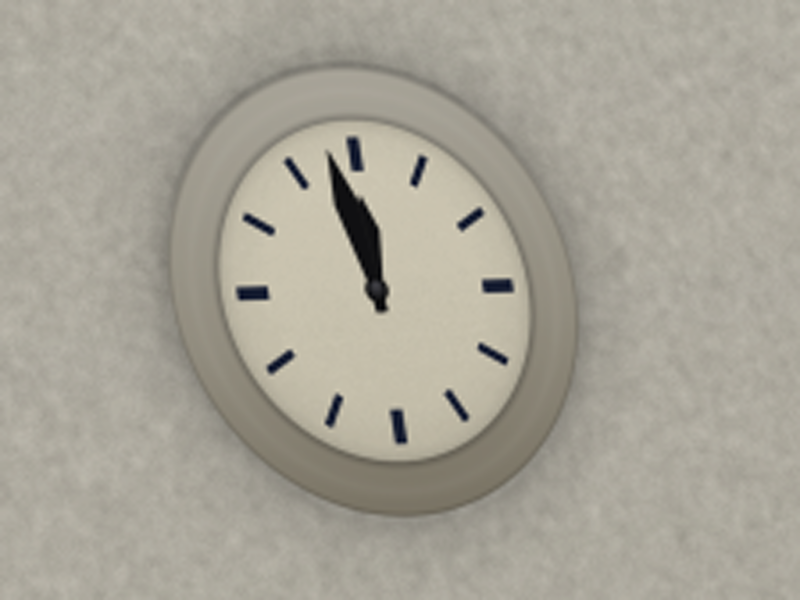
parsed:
11:58
